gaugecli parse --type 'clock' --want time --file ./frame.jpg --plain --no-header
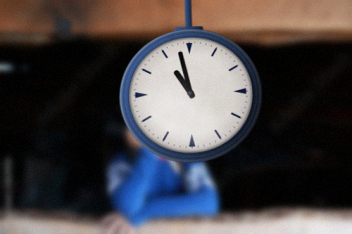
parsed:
10:58
